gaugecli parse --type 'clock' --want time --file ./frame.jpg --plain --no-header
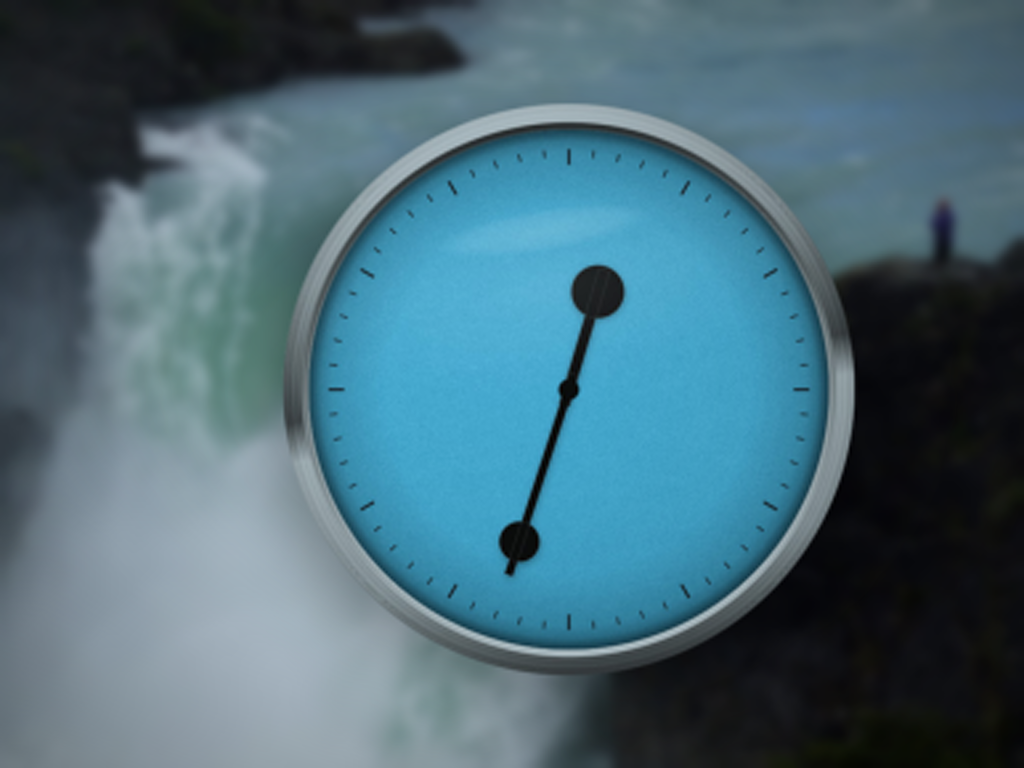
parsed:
12:33
